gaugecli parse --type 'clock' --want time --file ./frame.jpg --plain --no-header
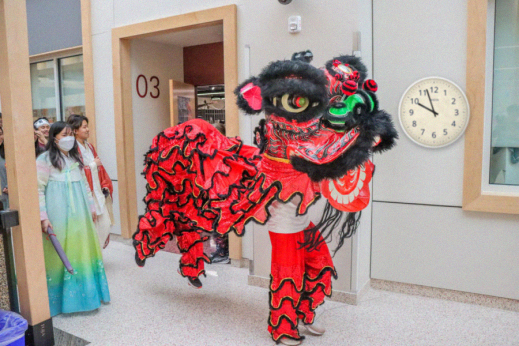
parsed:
9:57
